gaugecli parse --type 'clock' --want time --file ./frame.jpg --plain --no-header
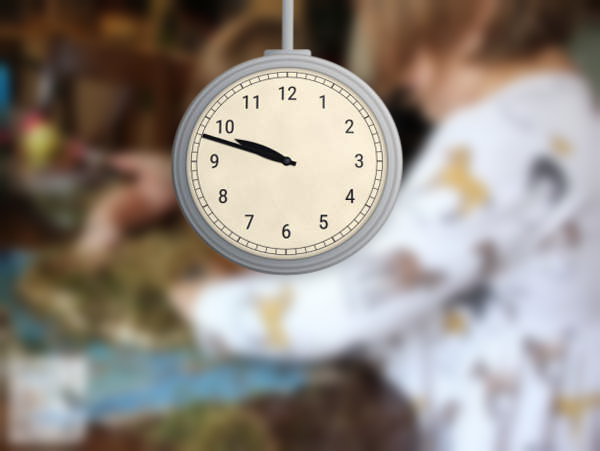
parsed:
9:48
